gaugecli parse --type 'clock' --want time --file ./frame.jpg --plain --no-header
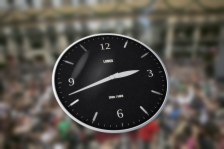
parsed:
2:42
